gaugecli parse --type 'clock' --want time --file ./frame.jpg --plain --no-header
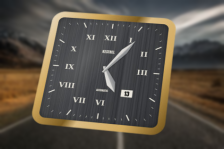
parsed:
5:06
